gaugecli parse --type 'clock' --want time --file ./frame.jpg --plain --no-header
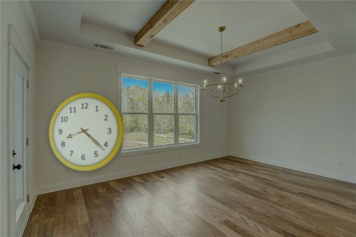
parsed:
8:22
